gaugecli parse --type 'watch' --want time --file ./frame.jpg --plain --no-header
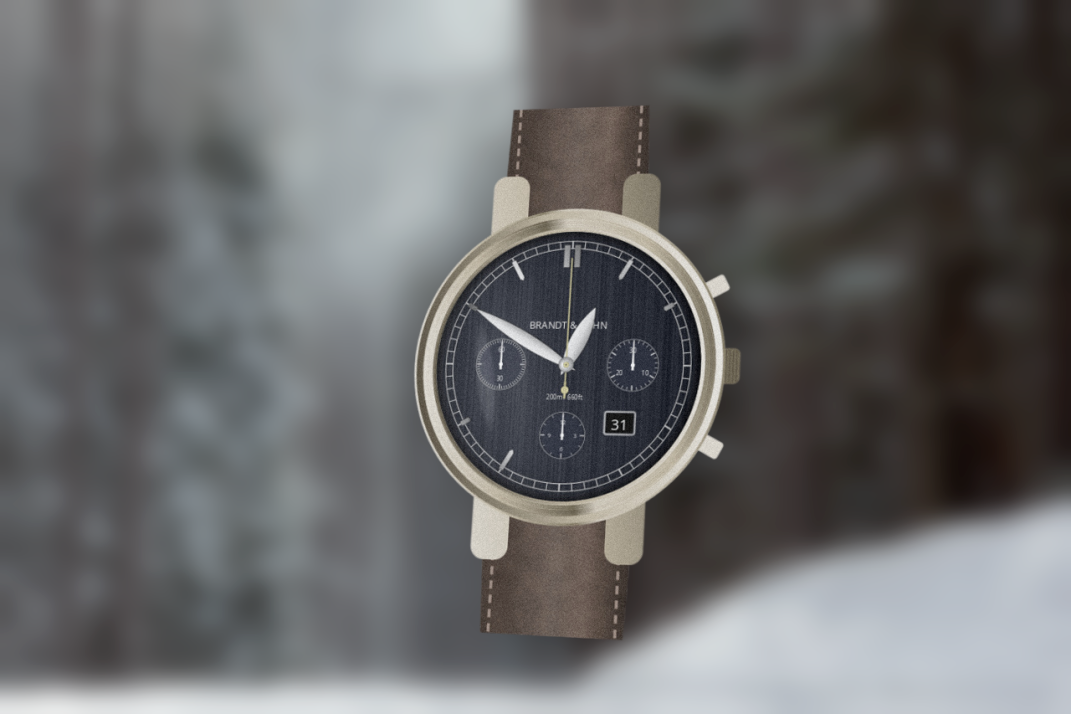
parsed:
12:50
